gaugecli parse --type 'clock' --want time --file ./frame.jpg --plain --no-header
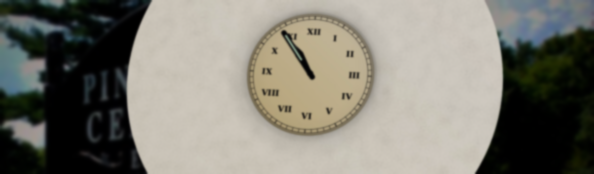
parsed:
10:54
